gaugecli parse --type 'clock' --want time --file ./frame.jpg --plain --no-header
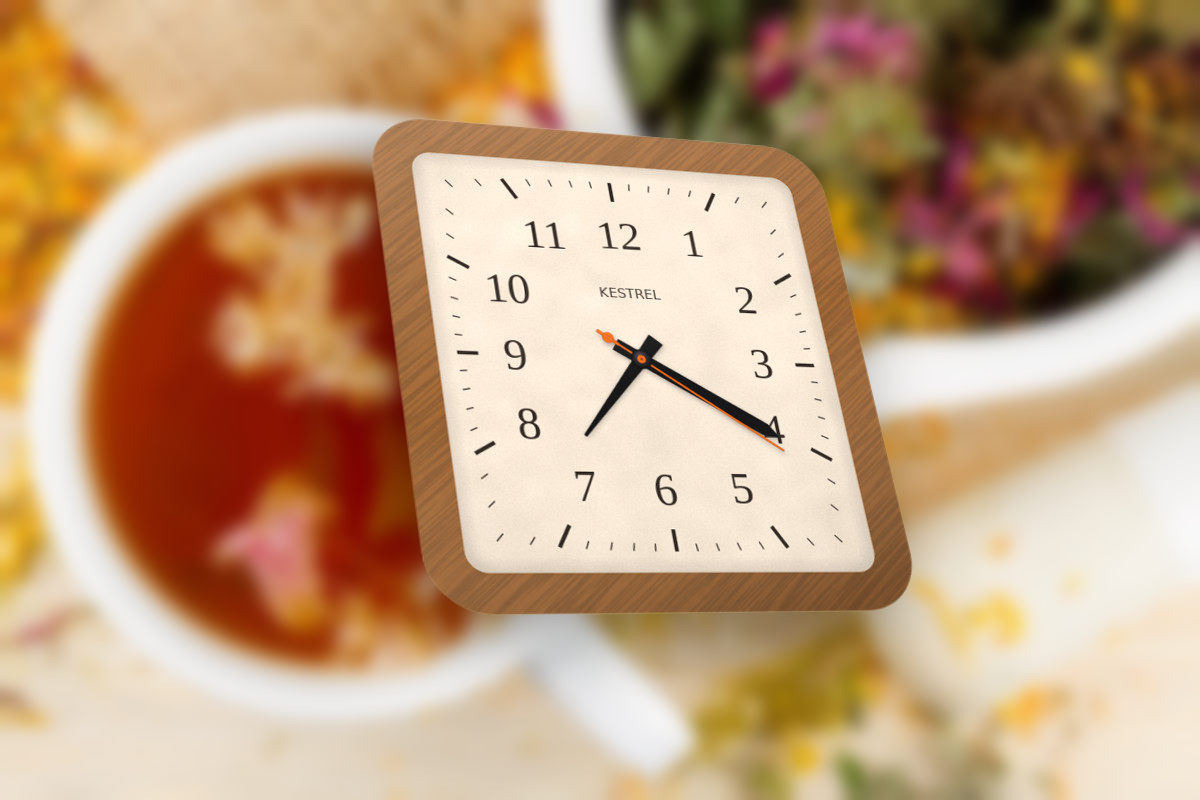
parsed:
7:20:21
